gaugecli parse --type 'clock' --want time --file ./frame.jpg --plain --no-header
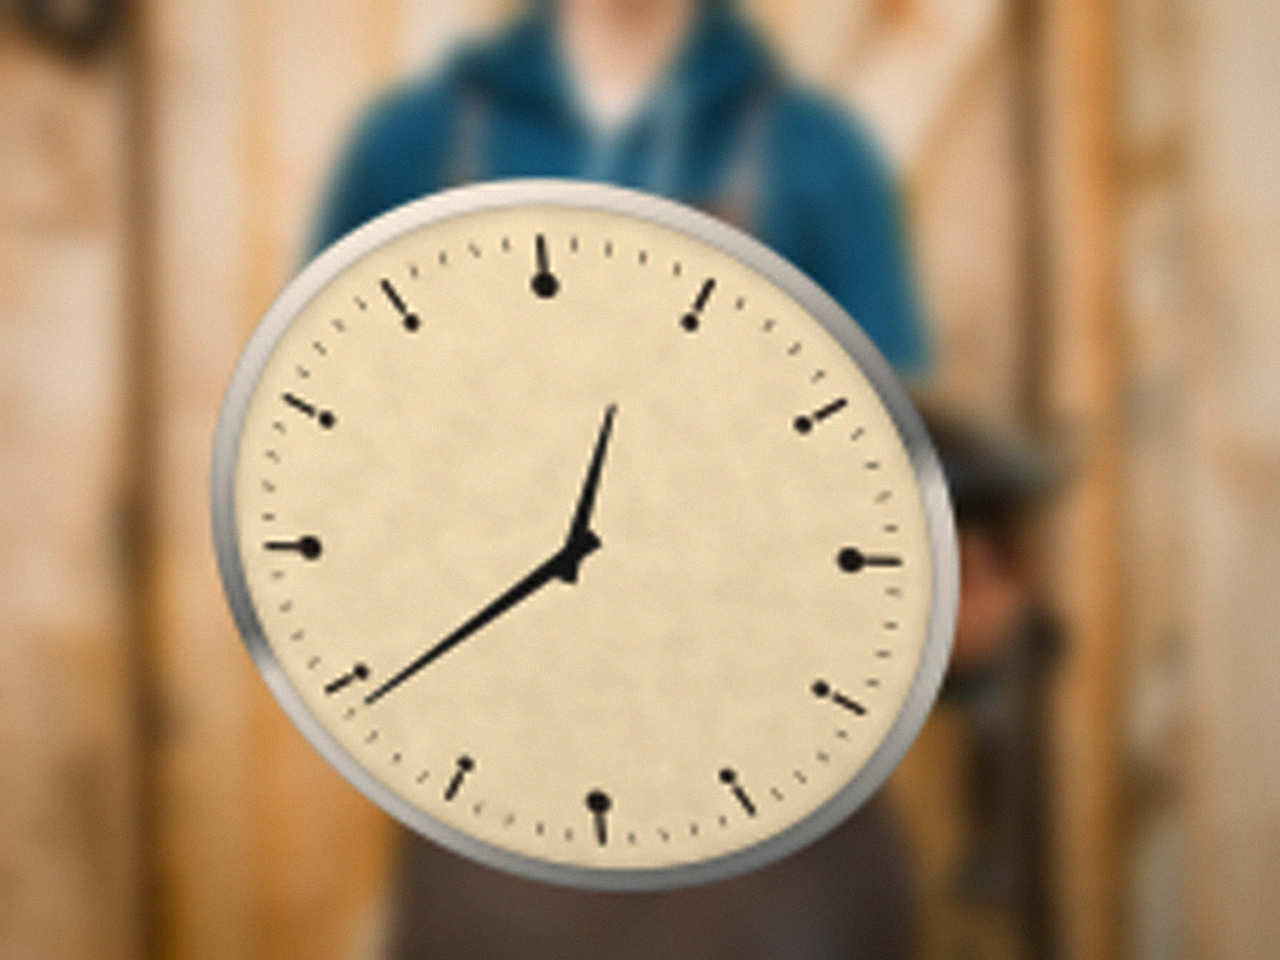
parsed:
12:39
